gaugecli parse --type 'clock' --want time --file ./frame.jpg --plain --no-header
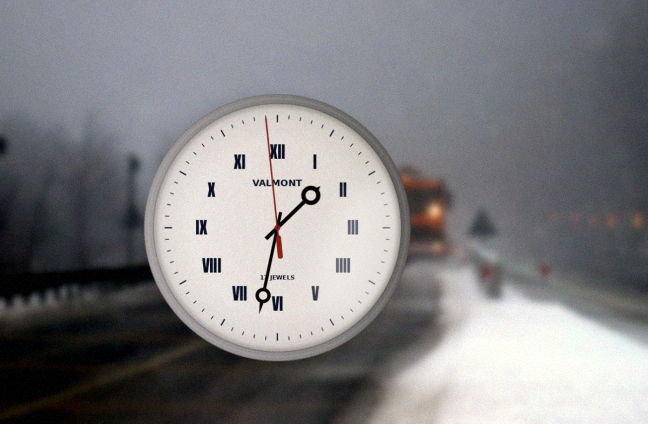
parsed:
1:31:59
